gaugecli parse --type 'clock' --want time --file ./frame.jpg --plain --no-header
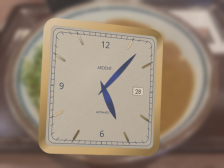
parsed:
5:07
